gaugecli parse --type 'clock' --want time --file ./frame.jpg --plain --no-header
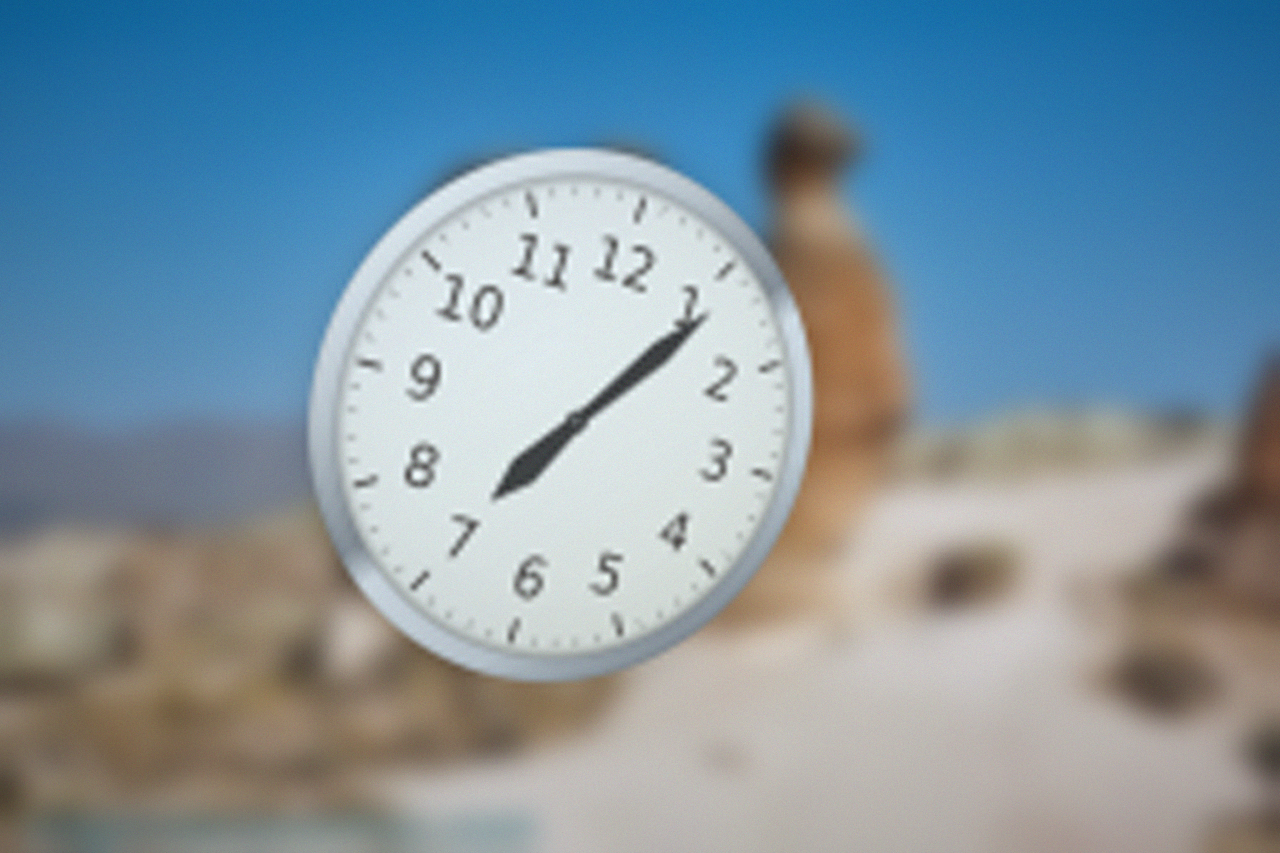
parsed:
7:06
